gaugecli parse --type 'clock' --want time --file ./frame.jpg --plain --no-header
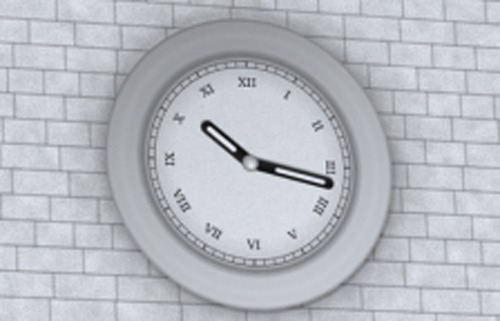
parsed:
10:17
